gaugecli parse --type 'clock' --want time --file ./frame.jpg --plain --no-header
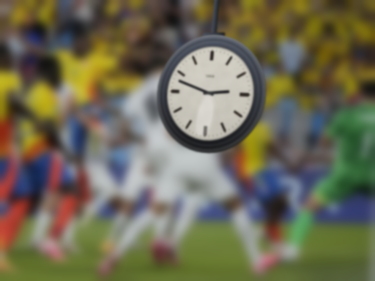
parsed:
2:48
